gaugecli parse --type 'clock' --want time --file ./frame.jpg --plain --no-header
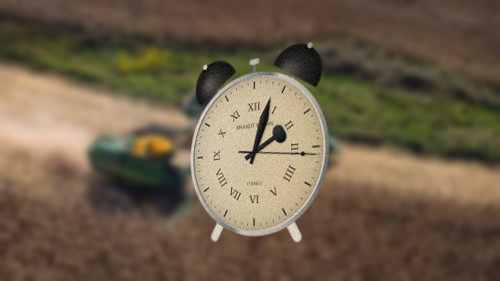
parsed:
2:03:16
